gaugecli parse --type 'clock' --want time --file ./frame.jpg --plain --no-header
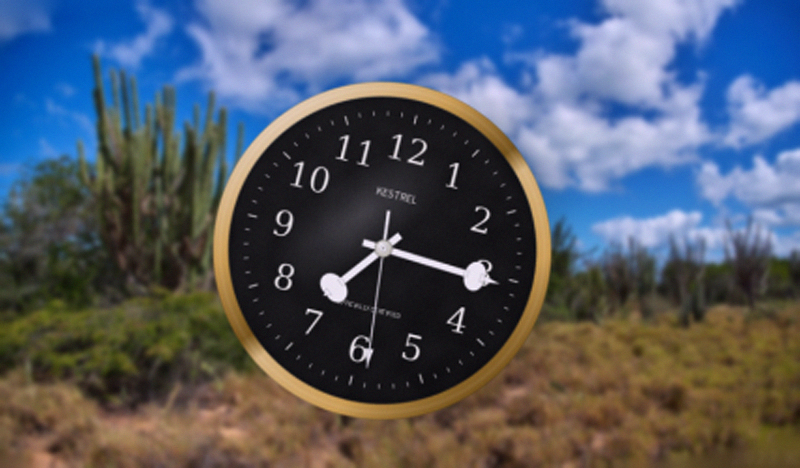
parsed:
7:15:29
